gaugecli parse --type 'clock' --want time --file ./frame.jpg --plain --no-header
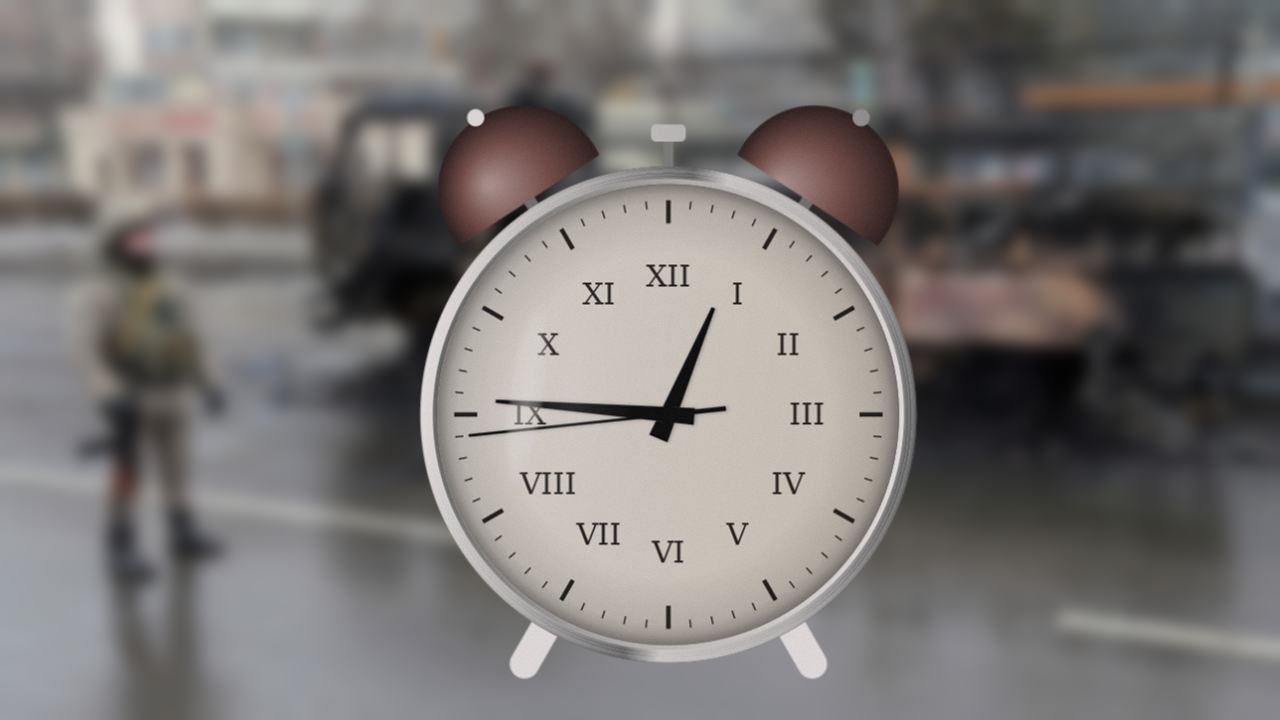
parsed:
12:45:44
